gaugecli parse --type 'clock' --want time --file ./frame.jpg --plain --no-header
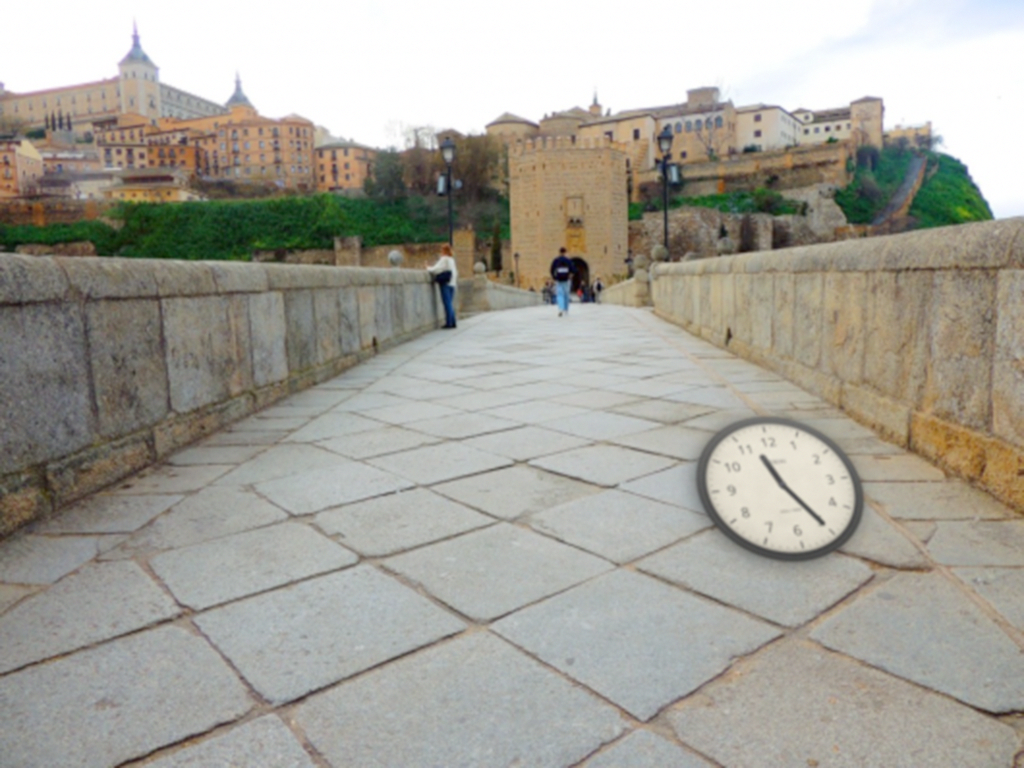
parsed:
11:25
